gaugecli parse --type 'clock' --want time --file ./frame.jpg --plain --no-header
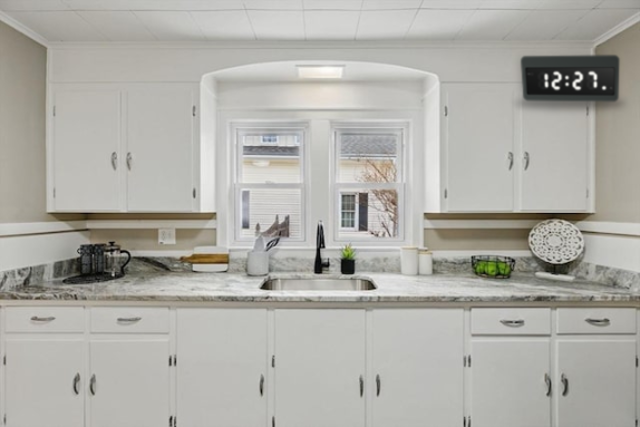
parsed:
12:27
